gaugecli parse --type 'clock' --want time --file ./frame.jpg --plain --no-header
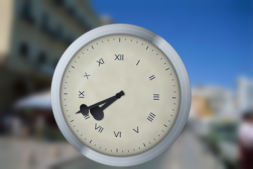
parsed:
7:41
